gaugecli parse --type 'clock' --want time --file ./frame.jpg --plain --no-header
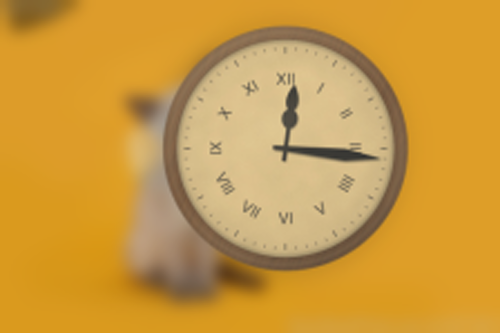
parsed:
12:16
